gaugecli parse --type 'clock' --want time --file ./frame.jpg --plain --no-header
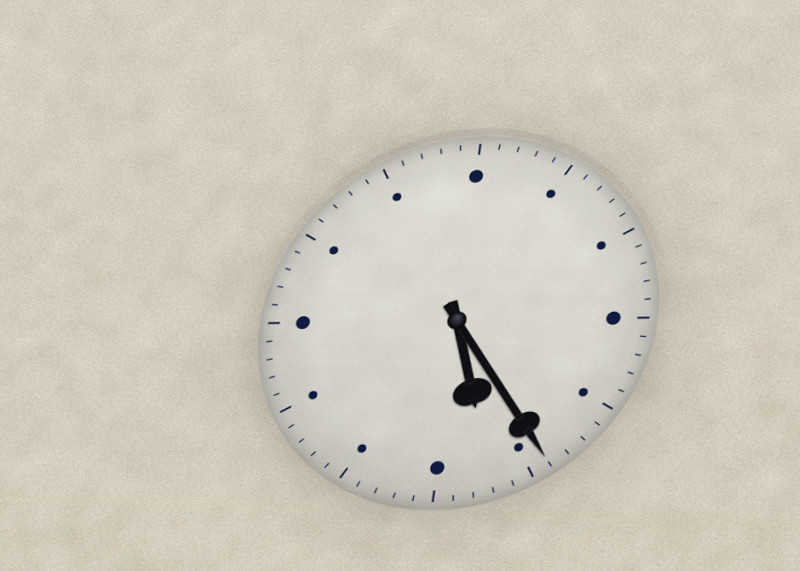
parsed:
5:24
